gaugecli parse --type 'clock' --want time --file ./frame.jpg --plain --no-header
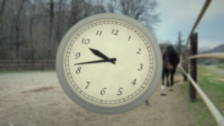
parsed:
9:42
